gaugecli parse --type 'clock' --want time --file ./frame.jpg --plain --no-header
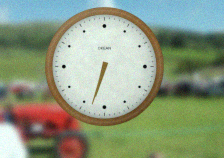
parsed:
6:33
